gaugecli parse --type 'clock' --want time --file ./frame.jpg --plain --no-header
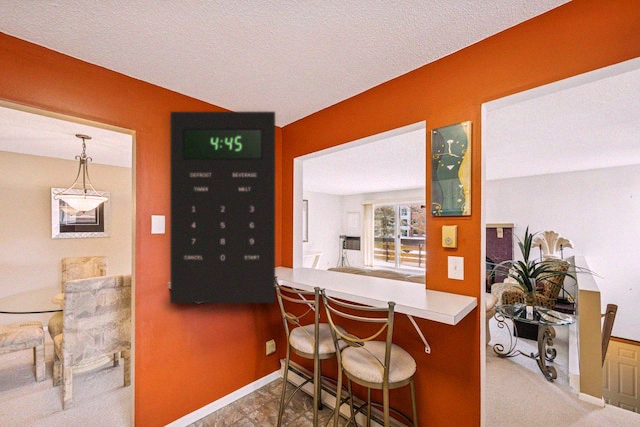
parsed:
4:45
